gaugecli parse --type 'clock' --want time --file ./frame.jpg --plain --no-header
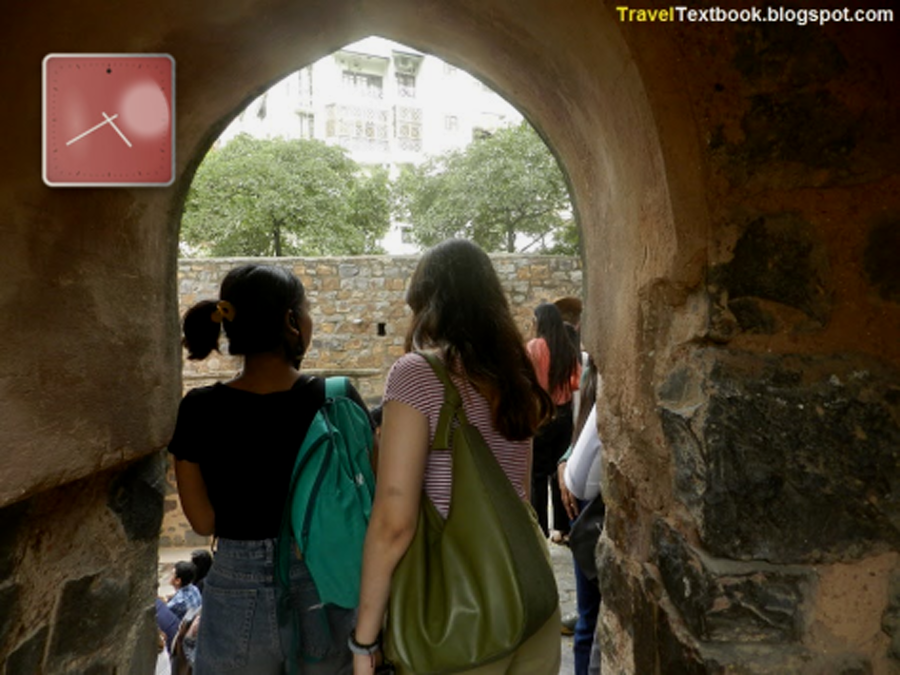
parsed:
4:40
